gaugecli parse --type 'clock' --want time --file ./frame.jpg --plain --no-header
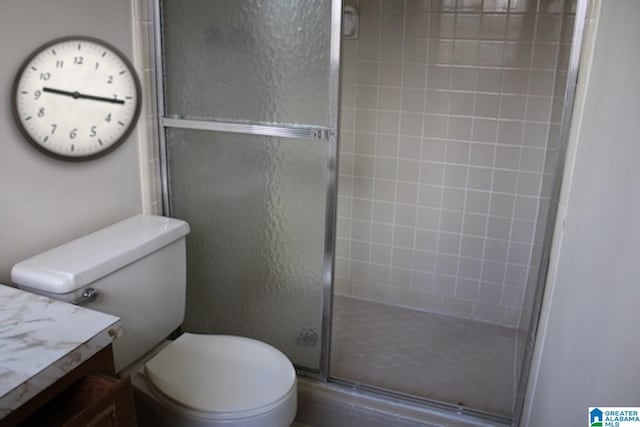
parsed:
9:16
